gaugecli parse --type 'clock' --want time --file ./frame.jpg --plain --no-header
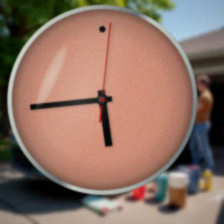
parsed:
5:44:01
